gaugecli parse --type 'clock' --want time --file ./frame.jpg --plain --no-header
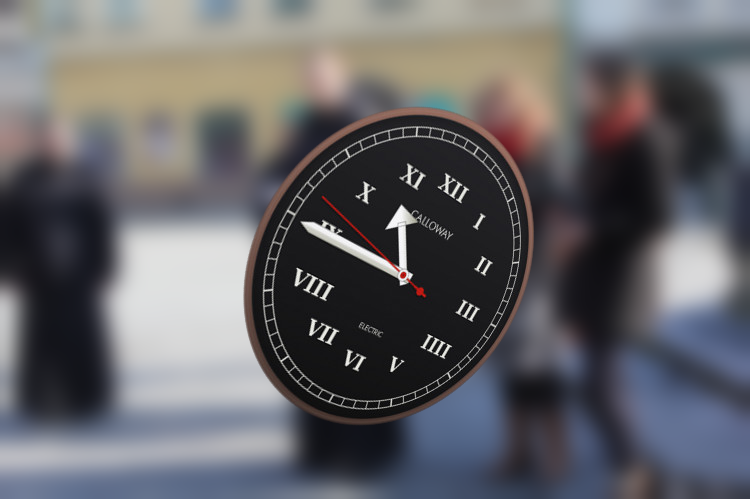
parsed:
10:44:47
